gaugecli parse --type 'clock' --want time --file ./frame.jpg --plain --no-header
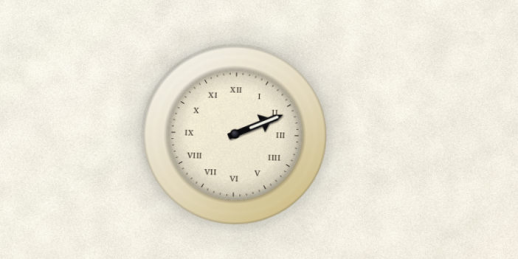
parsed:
2:11
